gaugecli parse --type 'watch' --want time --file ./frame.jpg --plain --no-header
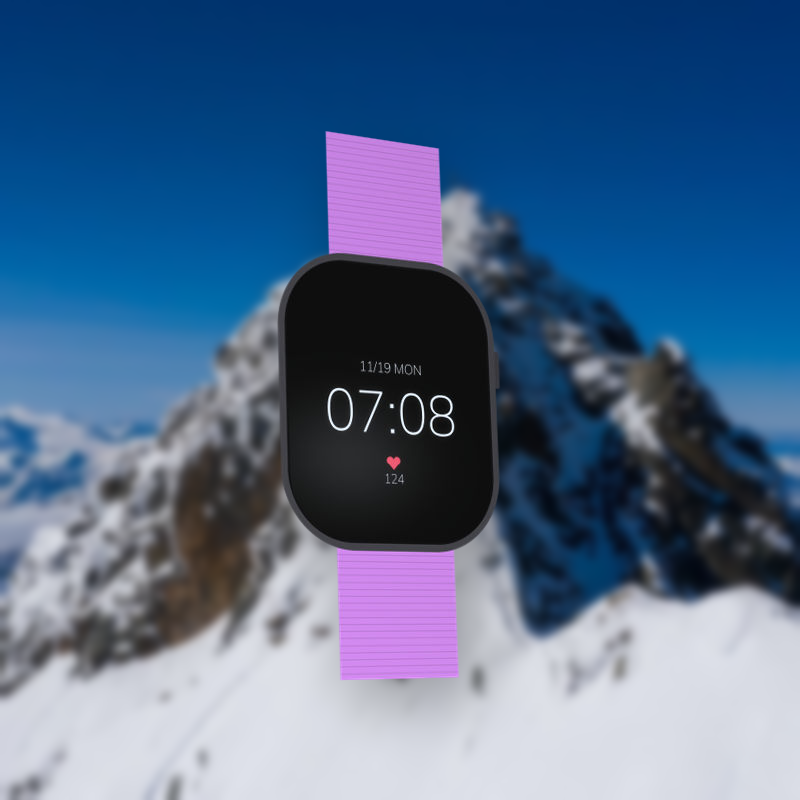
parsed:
7:08
